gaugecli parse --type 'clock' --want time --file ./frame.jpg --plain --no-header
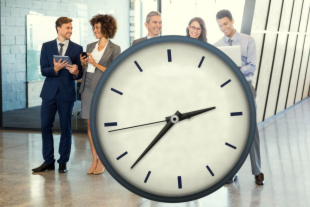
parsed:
2:37:44
